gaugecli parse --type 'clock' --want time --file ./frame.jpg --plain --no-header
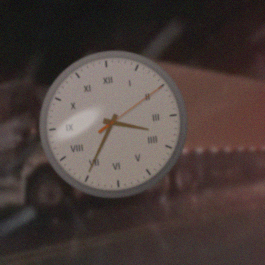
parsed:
3:35:10
